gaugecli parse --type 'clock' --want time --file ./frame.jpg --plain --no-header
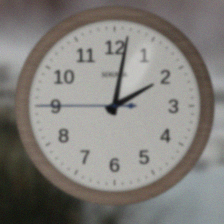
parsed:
2:01:45
